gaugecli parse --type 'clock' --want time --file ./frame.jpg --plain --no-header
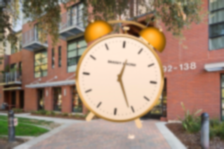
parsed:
12:26
